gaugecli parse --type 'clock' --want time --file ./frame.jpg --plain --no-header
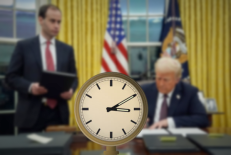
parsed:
3:10
